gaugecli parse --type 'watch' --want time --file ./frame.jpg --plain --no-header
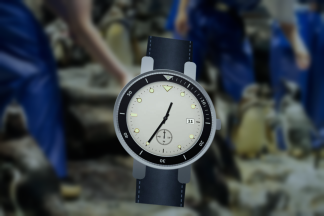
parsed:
12:35
